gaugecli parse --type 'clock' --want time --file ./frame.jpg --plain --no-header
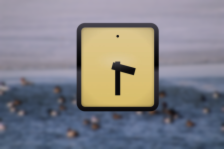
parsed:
3:30
